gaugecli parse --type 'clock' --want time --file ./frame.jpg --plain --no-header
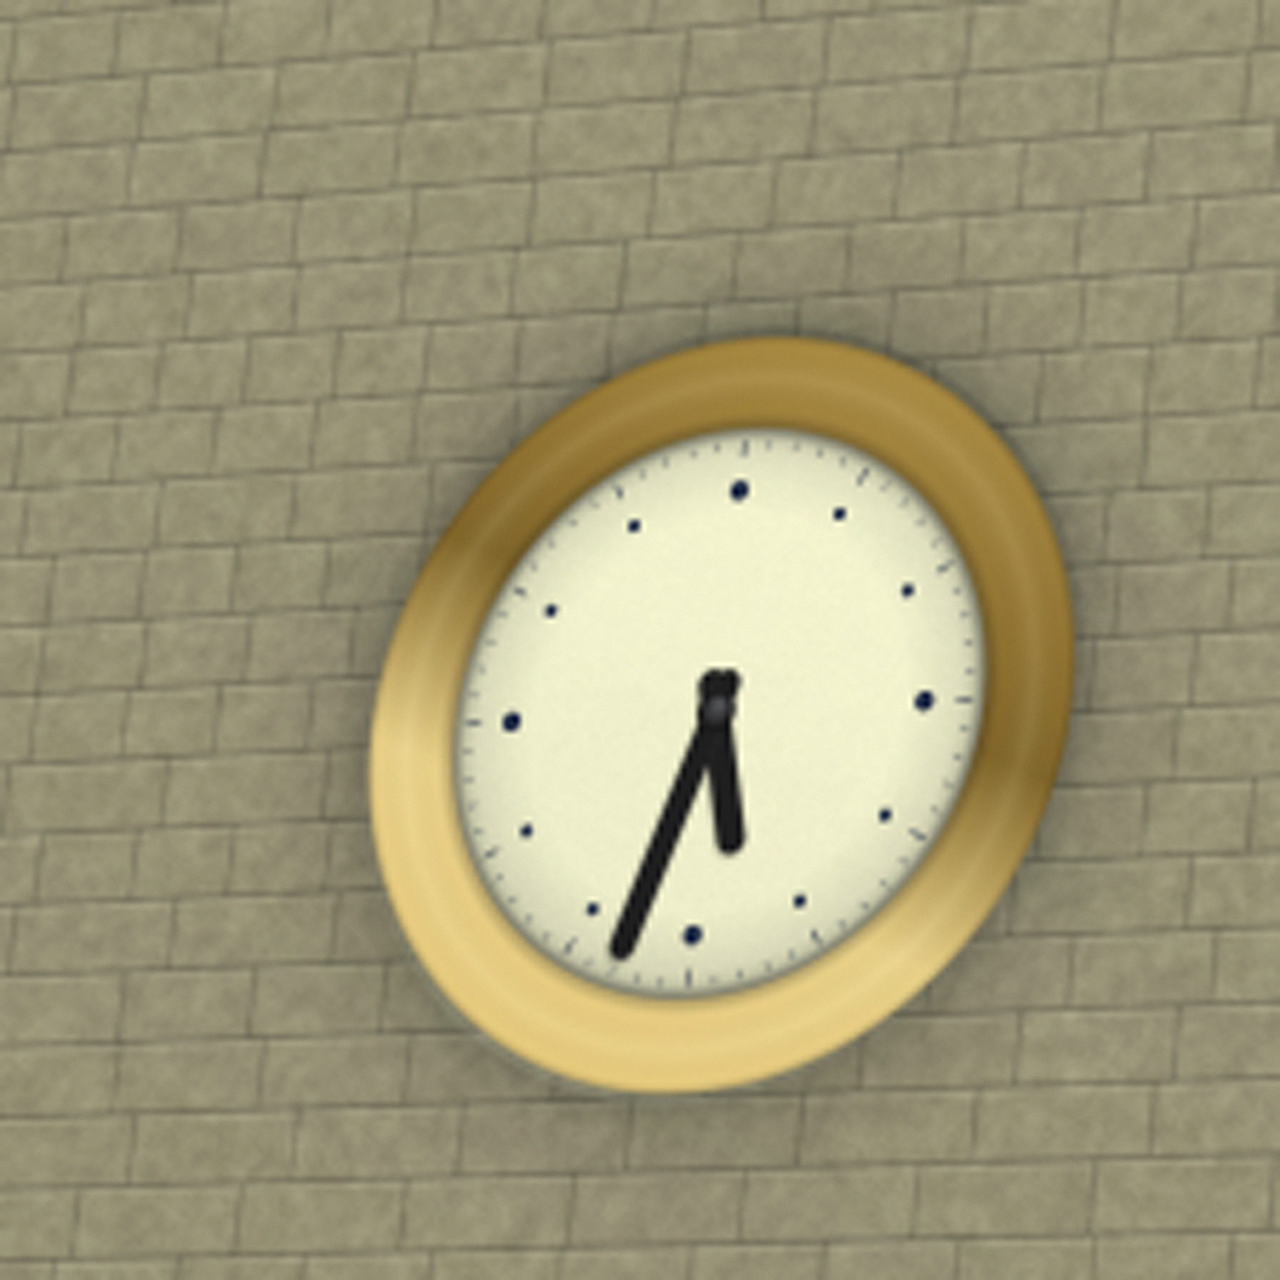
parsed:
5:33
